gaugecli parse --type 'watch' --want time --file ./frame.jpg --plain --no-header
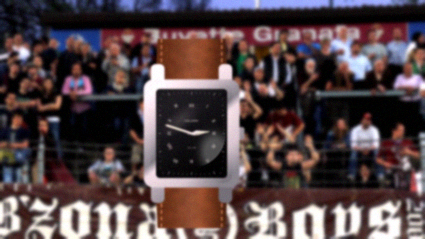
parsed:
2:48
